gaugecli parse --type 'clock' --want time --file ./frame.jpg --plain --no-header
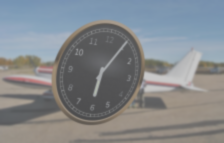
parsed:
6:05
